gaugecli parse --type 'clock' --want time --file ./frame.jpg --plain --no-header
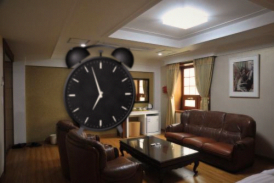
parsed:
6:57
